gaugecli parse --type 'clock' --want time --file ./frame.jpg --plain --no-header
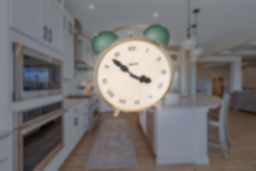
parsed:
3:53
